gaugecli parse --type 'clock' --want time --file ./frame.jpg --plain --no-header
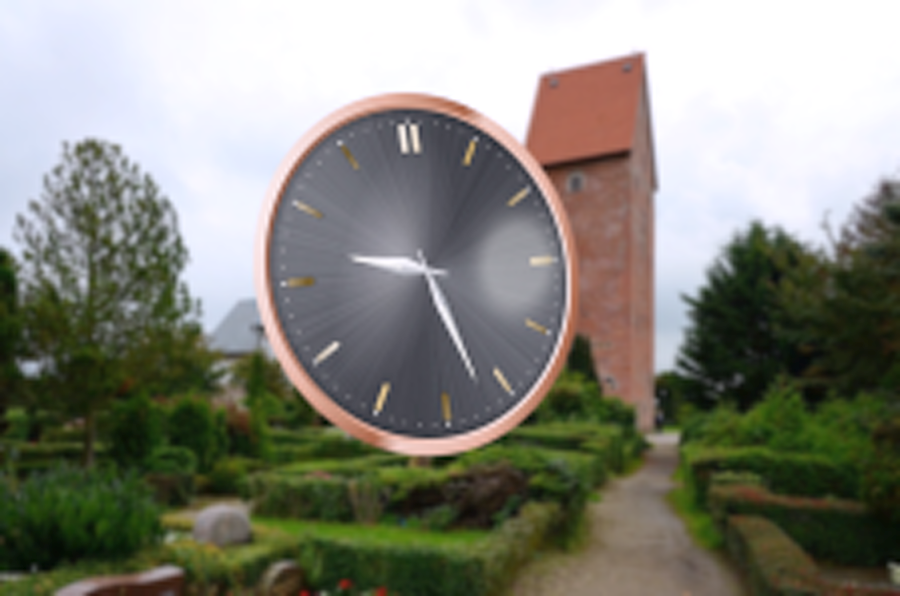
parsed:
9:27
